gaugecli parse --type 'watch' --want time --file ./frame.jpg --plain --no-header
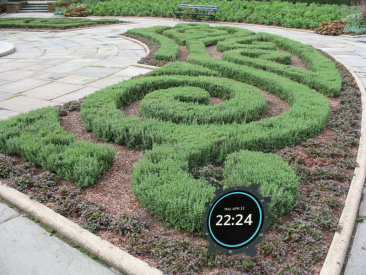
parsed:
22:24
